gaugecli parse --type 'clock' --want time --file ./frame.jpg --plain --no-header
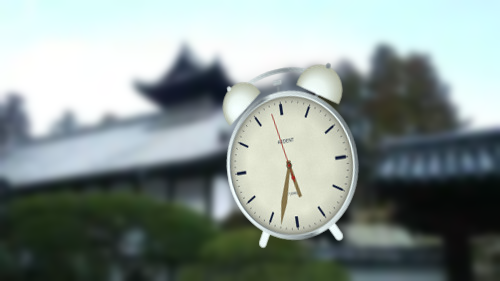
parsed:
5:32:58
